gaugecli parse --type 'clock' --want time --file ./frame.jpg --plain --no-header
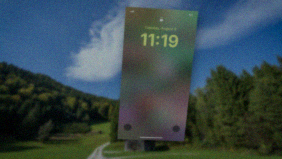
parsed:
11:19
